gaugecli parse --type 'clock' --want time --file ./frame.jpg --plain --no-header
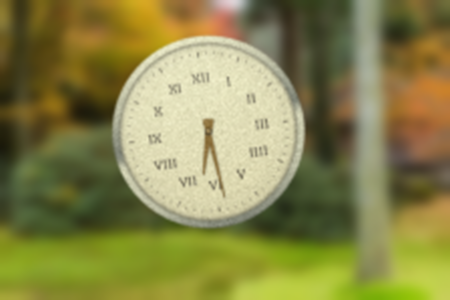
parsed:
6:29
